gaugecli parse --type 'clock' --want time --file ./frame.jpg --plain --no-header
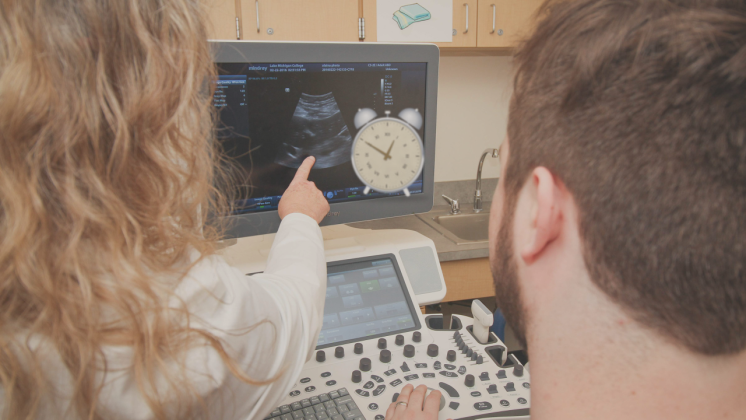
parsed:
12:50
